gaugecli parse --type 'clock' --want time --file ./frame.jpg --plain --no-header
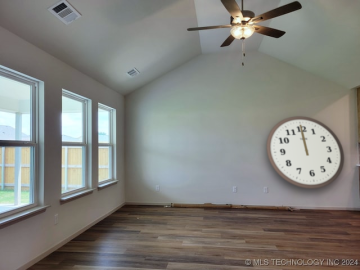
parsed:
12:00
